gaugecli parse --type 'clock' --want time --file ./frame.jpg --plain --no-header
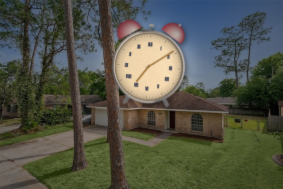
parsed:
7:09
